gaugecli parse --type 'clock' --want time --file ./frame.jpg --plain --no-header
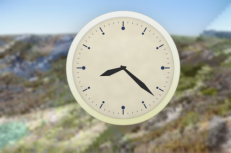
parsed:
8:22
